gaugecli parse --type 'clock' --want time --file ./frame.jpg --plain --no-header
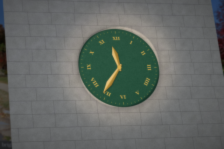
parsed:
11:36
